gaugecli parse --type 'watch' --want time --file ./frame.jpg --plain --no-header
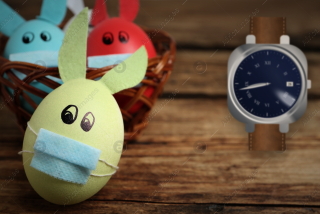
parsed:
8:43
